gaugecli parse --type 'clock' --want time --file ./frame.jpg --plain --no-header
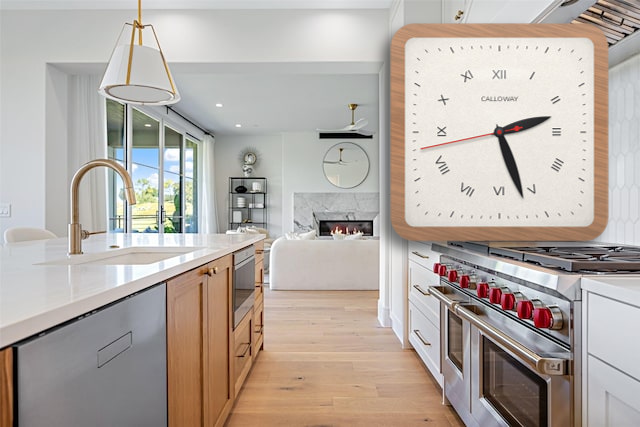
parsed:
2:26:43
